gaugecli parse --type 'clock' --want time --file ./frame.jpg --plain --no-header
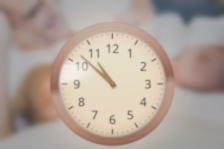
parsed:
10:52
